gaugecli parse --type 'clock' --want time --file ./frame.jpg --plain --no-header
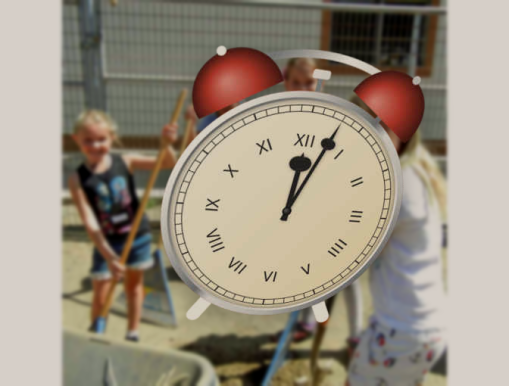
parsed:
12:03
